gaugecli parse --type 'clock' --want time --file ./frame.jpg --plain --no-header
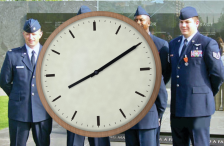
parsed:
8:10
